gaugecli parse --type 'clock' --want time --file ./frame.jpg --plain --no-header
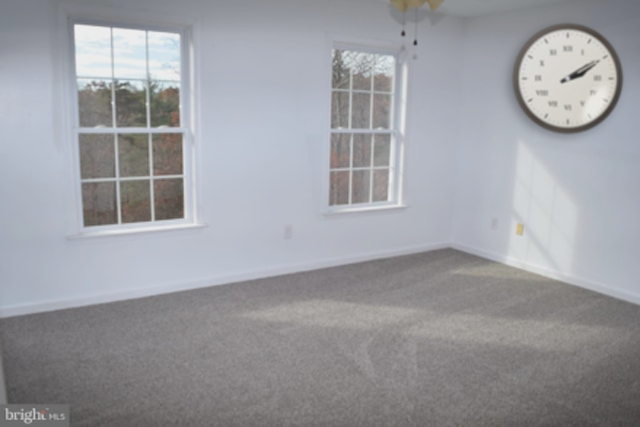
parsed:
2:10
